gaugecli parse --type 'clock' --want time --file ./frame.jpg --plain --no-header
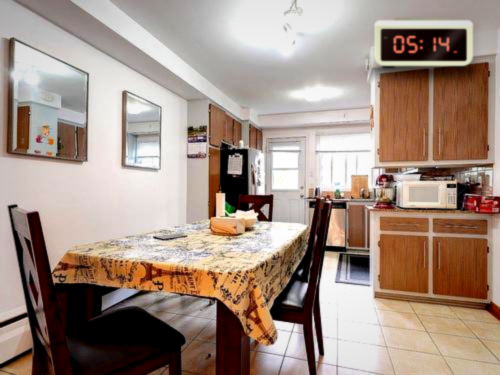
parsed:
5:14
